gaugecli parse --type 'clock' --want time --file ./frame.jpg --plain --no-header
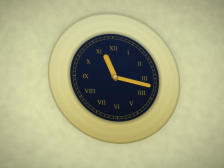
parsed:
11:17
